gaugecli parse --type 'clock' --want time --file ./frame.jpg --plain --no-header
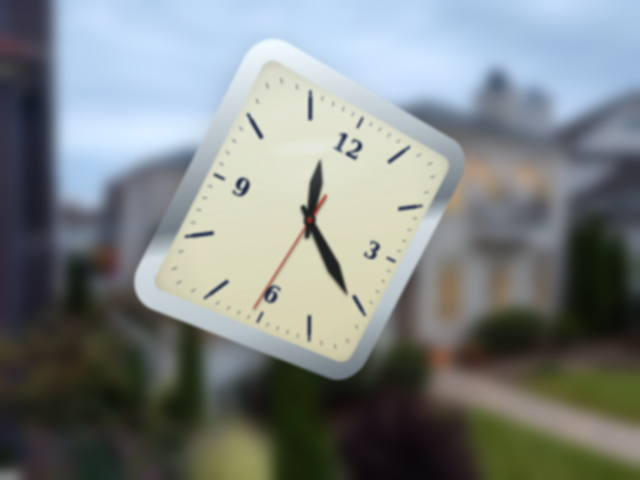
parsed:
11:20:31
